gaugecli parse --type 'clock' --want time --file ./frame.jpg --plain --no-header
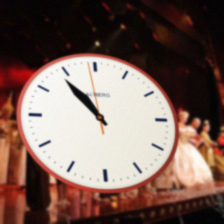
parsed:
10:53:59
